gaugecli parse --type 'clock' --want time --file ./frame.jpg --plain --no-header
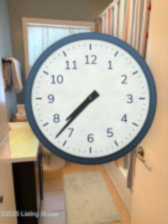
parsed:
7:37
